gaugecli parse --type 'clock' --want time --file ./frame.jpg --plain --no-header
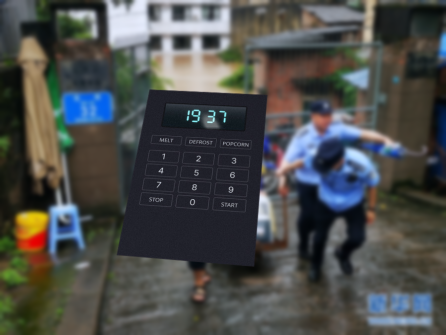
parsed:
19:37
